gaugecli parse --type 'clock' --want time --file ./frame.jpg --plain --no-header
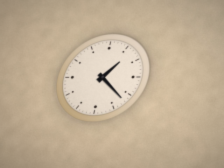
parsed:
1:22
